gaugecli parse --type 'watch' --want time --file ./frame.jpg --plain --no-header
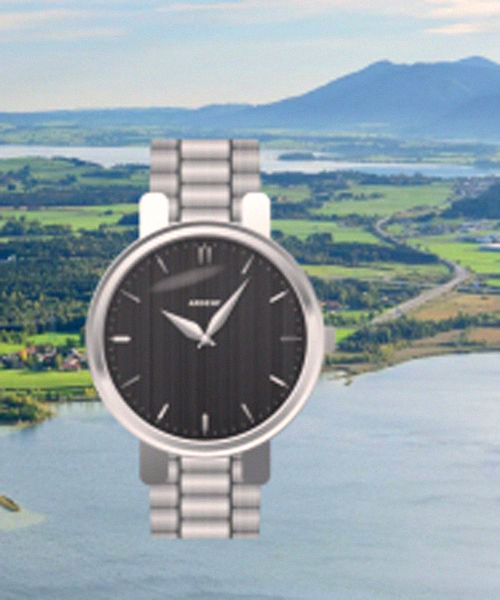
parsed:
10:06
